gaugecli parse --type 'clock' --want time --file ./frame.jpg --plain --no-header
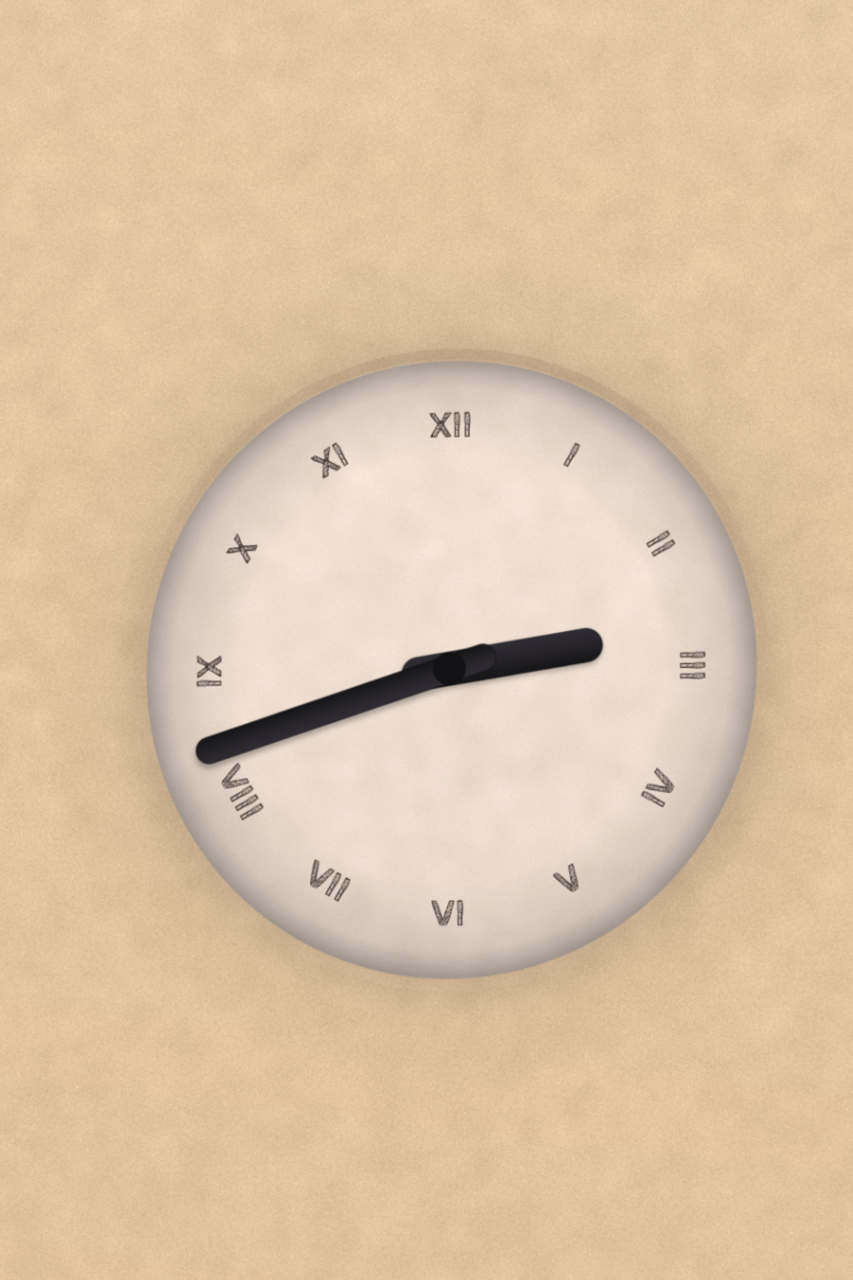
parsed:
2:42
